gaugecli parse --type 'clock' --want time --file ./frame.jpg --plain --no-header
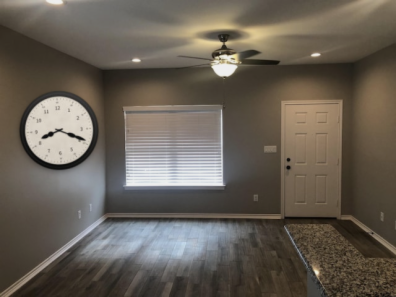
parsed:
8:19
